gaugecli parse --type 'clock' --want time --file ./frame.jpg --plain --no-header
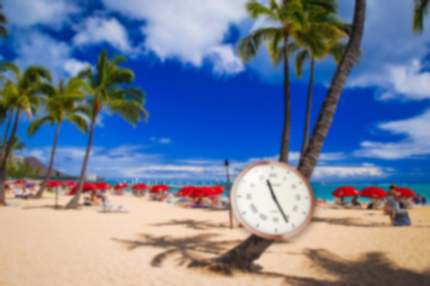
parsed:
11:26
